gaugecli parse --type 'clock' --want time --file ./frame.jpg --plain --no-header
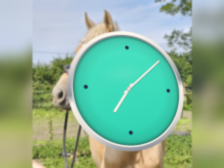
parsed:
7:08
